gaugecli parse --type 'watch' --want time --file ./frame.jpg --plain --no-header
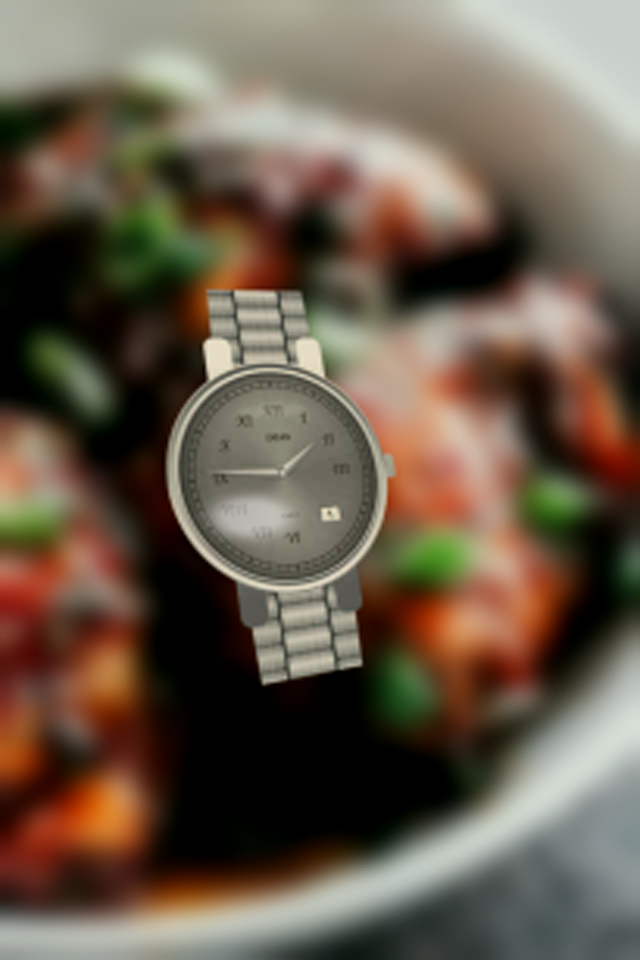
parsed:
1:46
